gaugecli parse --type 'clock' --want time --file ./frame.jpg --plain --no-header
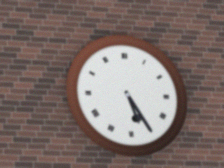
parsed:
5:25
